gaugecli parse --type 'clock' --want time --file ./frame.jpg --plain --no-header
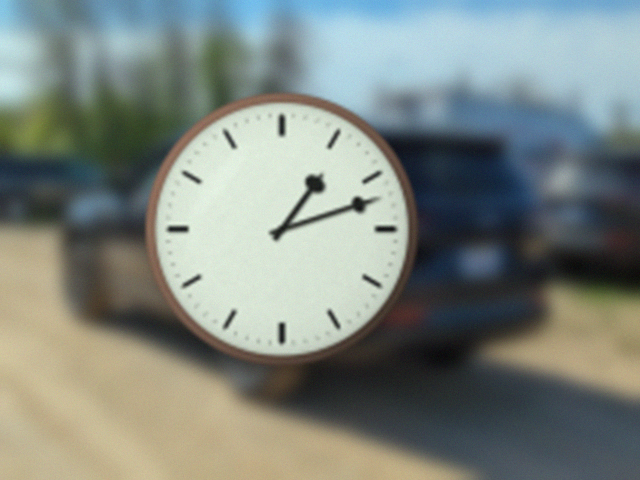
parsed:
1:12
